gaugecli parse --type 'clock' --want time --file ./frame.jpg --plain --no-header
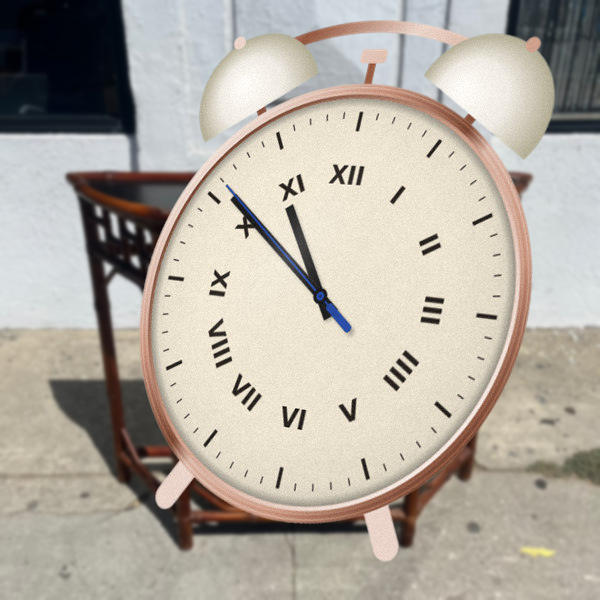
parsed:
10:50:51
